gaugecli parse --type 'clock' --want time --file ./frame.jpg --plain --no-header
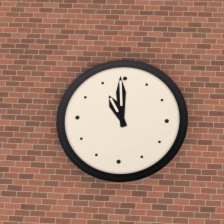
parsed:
10:59
